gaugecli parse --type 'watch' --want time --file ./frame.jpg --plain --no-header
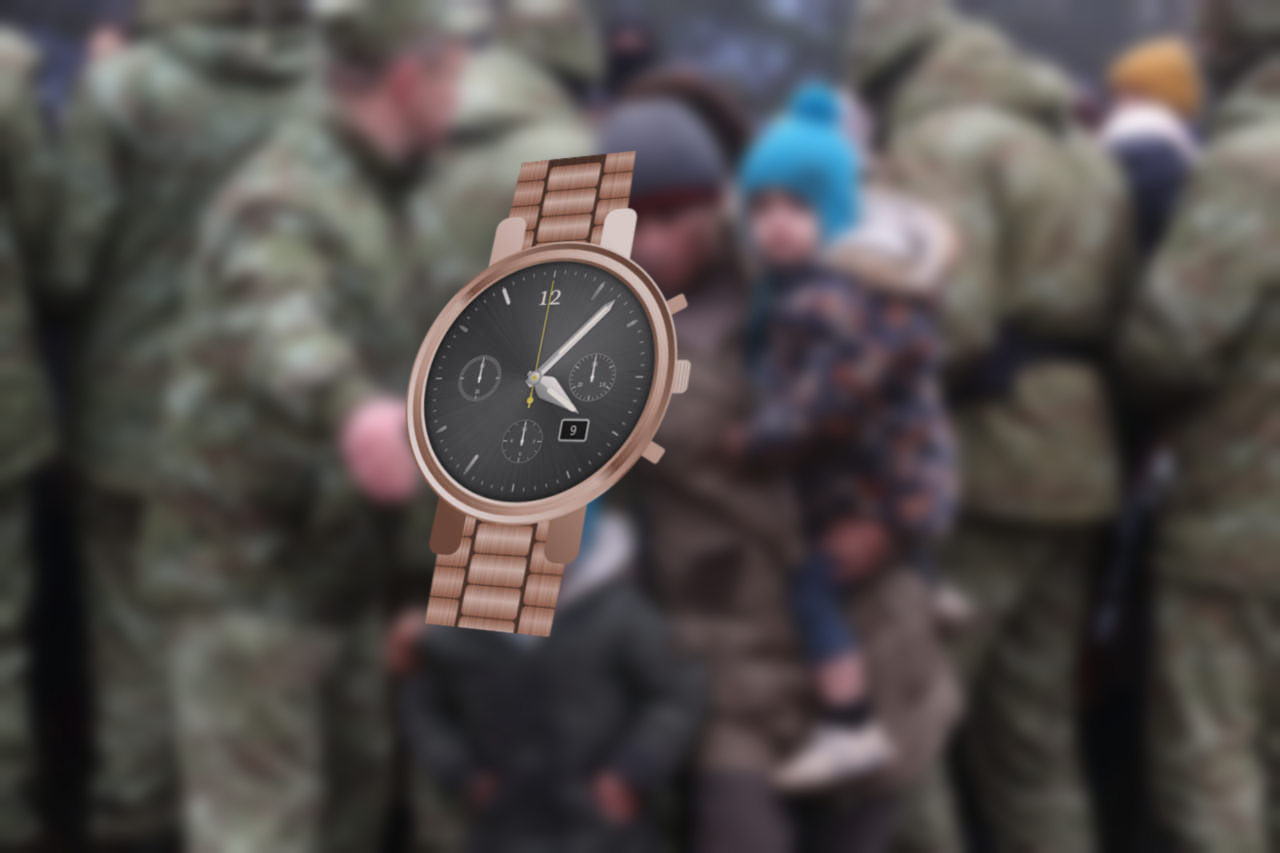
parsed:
4:07
